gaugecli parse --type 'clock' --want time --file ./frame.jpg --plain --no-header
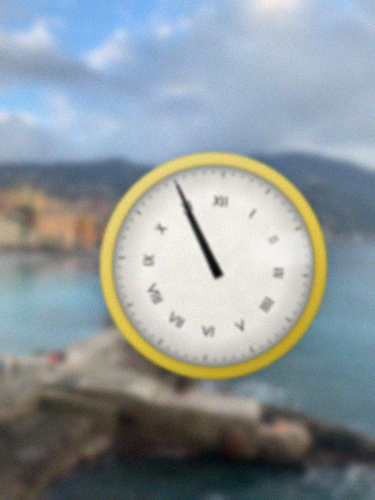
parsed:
10:55
